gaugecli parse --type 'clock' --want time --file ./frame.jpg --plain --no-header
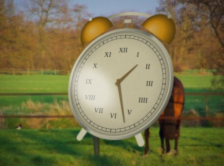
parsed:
1:27
